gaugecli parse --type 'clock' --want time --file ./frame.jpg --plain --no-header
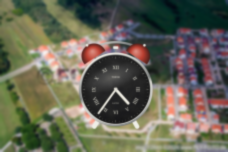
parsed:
4:36
